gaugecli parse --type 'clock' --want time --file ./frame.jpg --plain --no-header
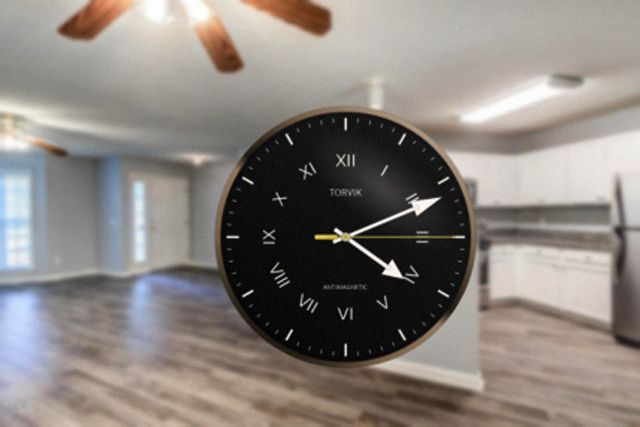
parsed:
4:11:15
